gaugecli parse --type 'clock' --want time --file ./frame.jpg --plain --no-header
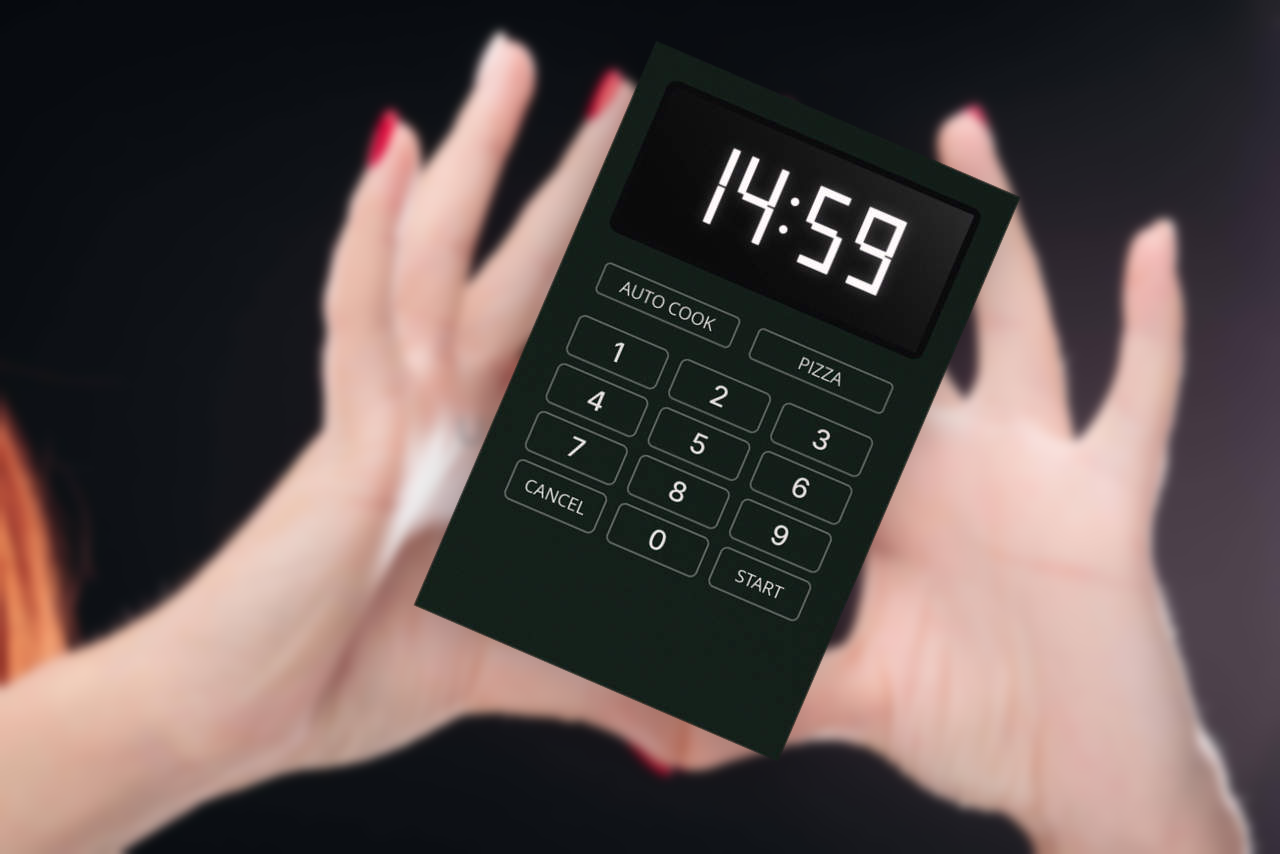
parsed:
14:59
